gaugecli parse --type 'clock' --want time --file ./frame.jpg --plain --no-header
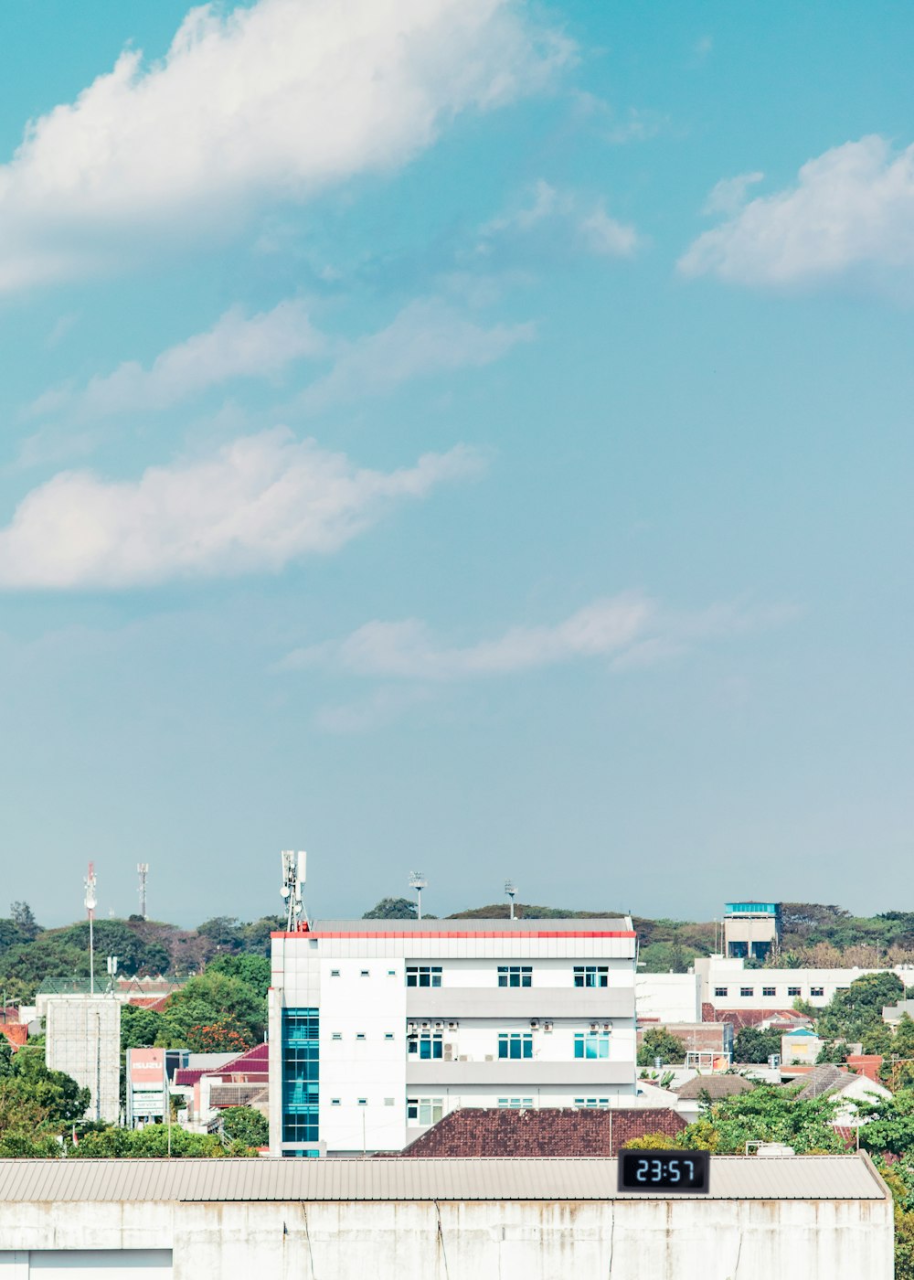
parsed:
23:57
